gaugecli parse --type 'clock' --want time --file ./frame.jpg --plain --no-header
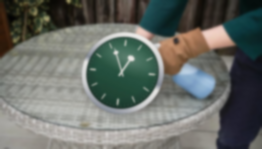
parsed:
12:56
